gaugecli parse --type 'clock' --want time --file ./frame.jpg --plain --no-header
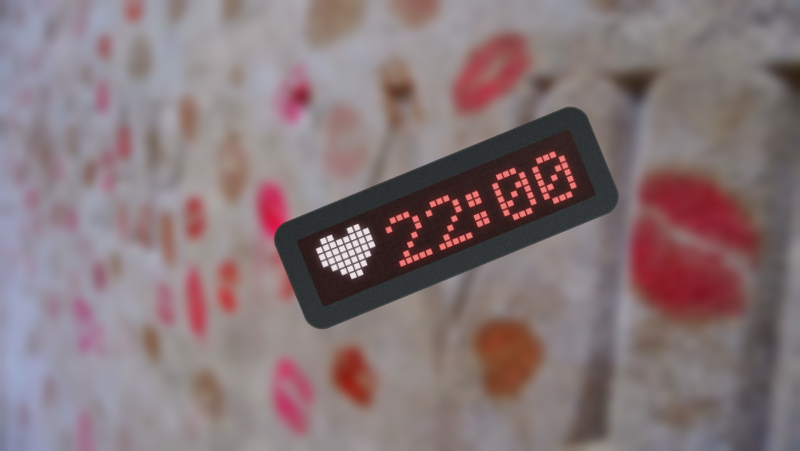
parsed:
22:00
